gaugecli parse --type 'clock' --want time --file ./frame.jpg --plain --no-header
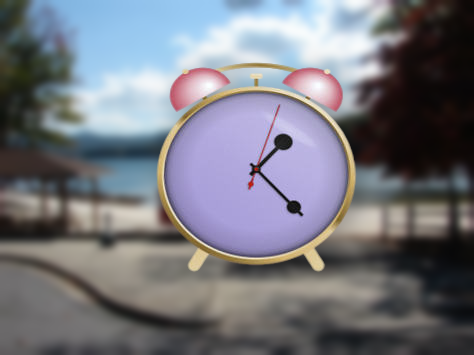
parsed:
1:23:03
